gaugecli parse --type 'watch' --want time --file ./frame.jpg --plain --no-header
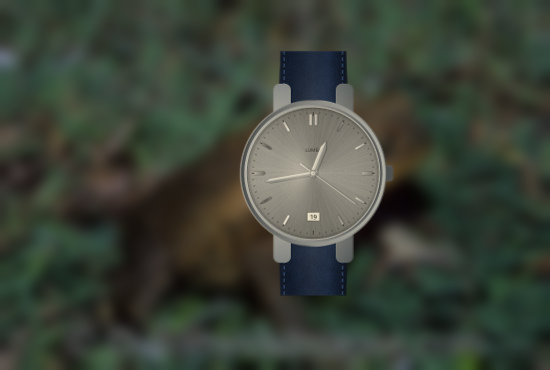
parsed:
12:43:21
